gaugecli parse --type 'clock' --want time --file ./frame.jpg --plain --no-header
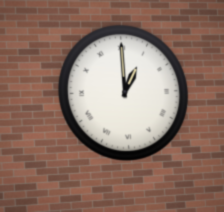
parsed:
1:00
